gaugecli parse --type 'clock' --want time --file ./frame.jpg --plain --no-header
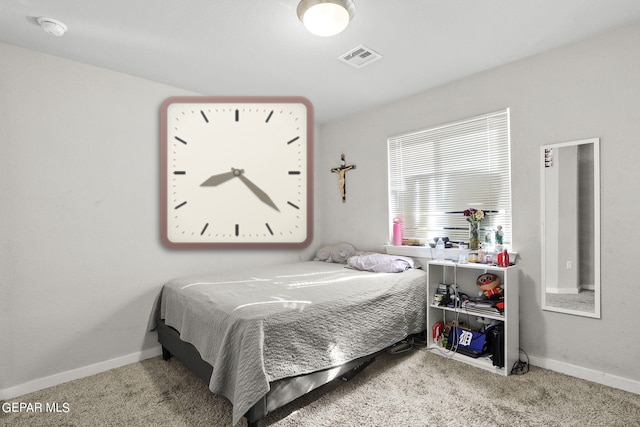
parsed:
8:22
